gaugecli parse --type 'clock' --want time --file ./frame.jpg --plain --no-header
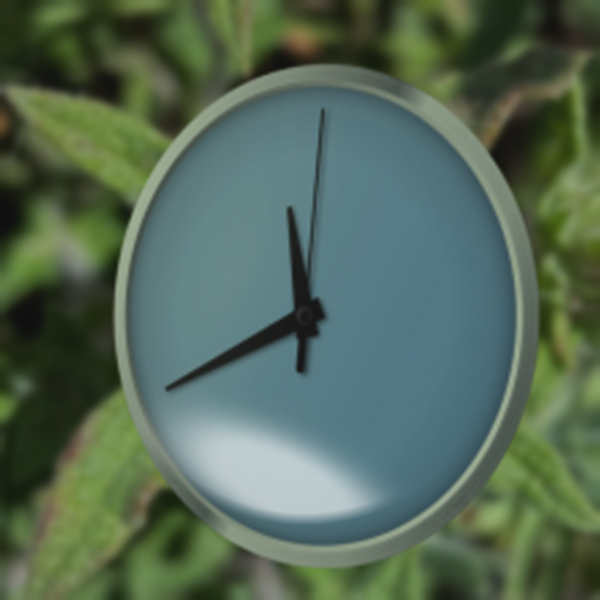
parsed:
11:41:01
